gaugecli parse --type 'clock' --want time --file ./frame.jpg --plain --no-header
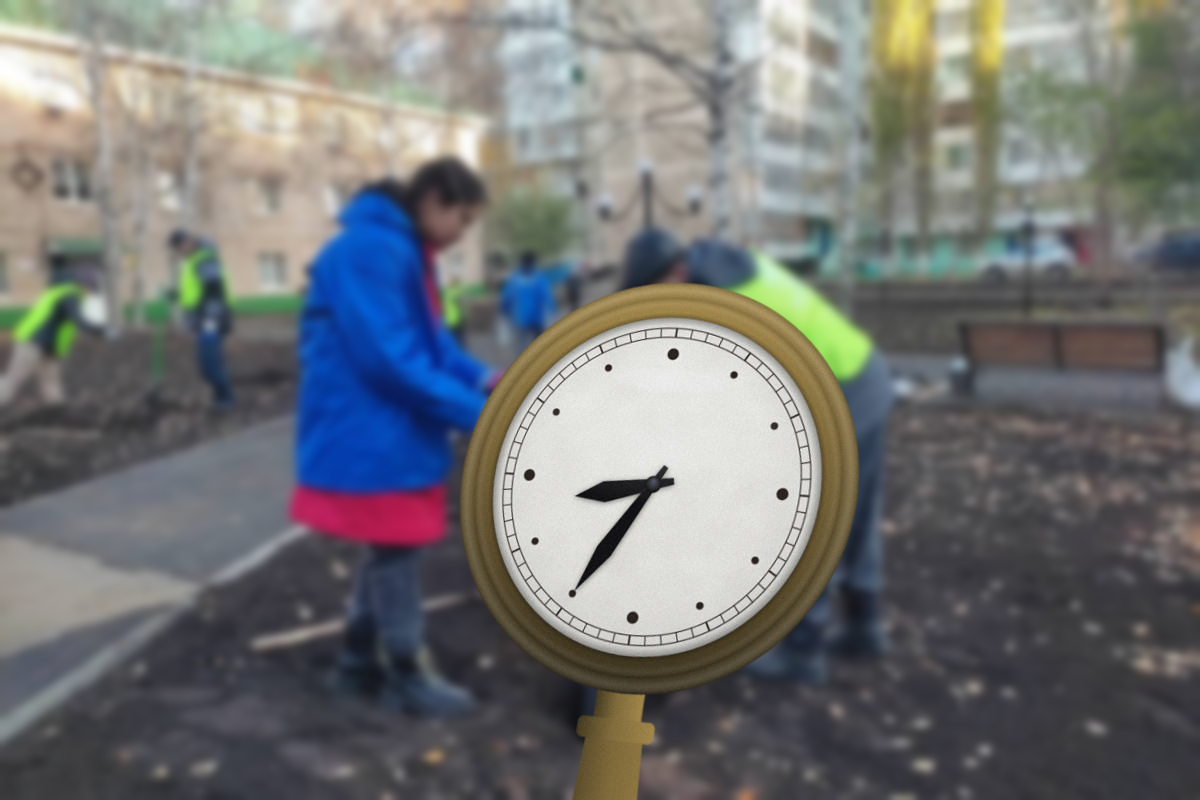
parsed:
8:35
